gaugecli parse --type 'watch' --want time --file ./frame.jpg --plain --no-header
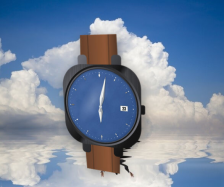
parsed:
6:02
